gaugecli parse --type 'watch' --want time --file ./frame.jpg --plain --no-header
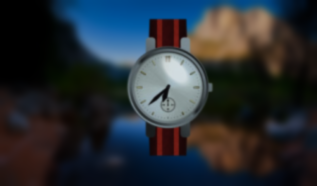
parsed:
6:38
